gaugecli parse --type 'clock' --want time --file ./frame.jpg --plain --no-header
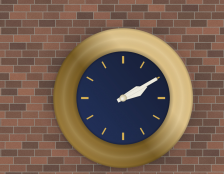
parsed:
2:10
